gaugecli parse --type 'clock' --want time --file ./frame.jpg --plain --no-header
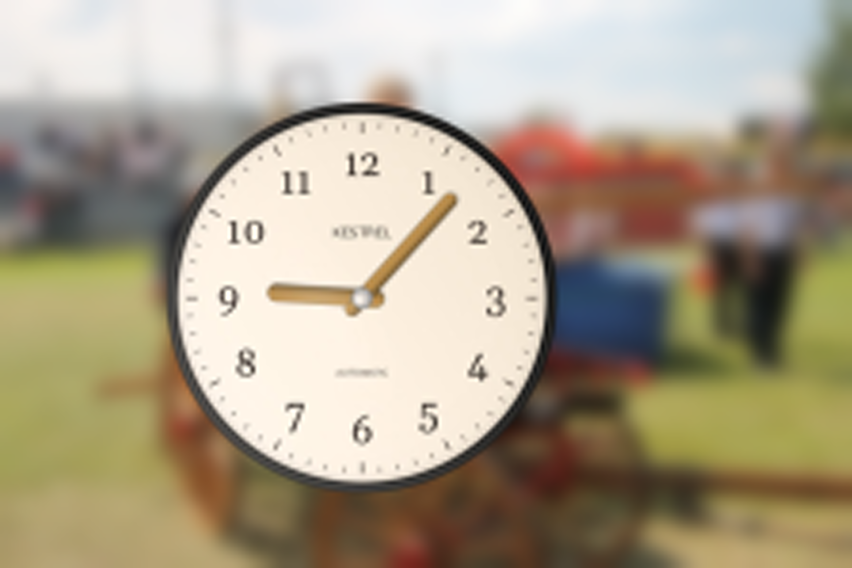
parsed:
9:07
